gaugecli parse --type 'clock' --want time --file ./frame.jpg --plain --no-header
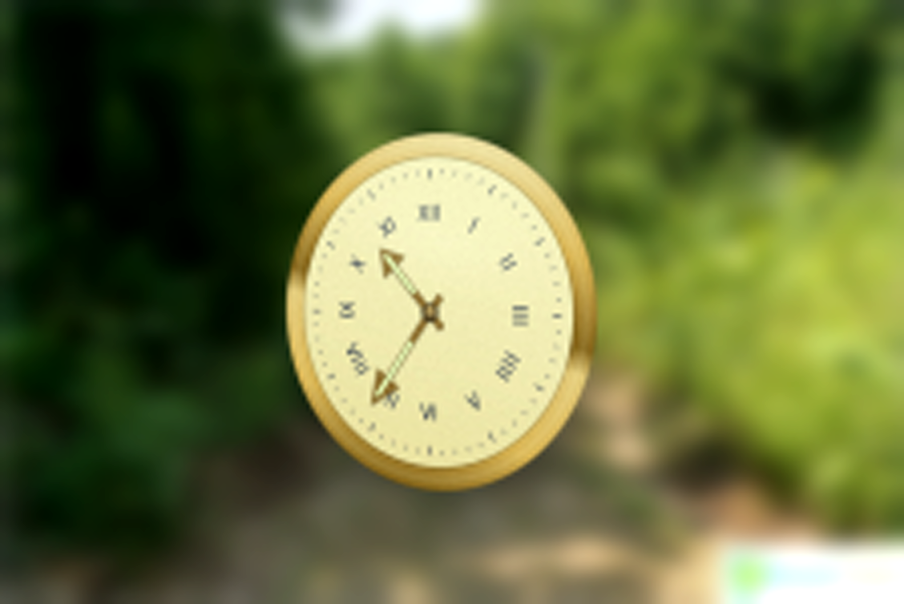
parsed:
10:36
